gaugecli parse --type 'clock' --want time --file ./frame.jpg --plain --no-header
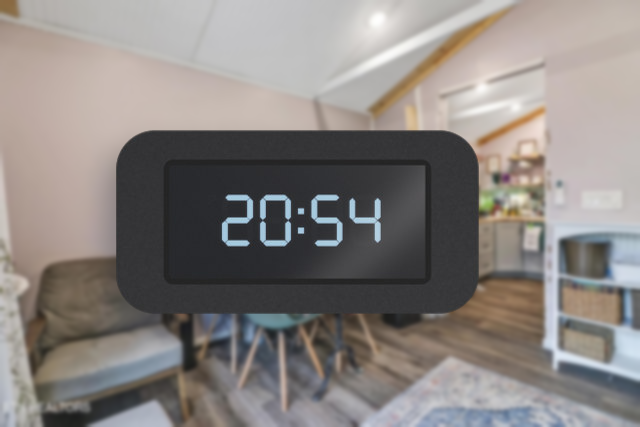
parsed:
20:54
